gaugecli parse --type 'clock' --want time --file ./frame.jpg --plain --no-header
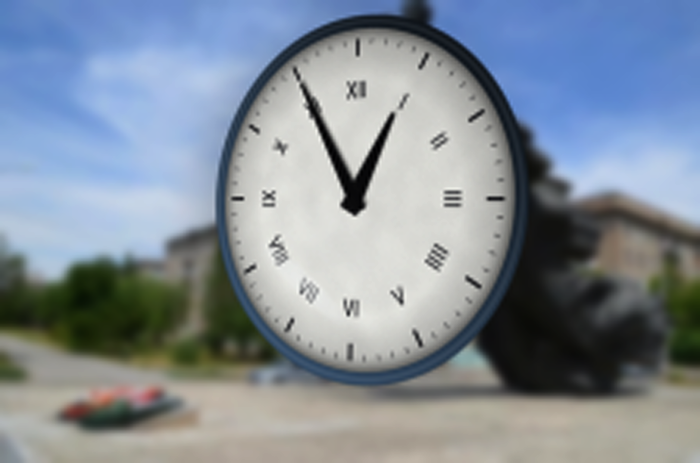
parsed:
12:55
